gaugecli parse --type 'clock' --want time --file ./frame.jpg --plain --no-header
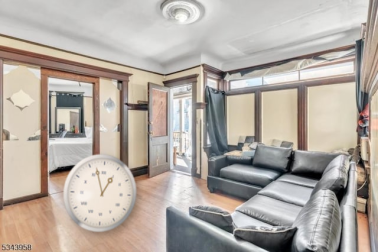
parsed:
12:57
